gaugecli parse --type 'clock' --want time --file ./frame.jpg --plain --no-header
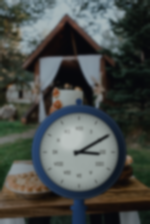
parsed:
3:10
